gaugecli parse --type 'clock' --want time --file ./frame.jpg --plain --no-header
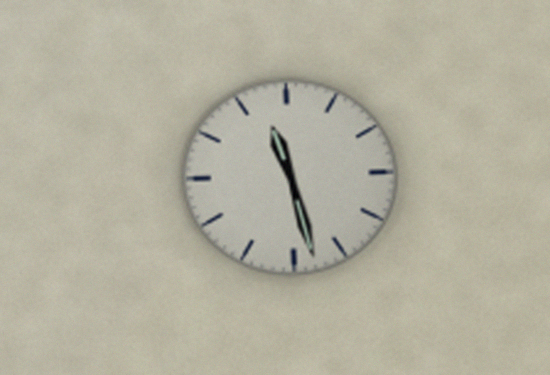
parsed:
11:28
